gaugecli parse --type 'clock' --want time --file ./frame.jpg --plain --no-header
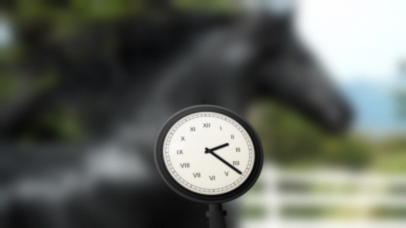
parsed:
2:22
